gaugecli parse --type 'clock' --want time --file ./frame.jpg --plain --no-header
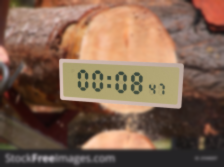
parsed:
0:08:47
